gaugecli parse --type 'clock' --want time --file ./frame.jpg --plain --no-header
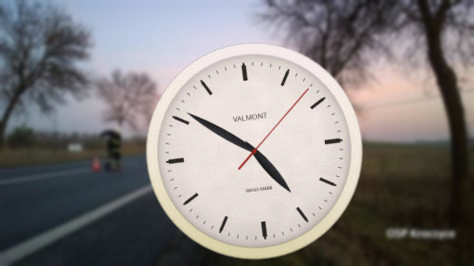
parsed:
4:51:08
